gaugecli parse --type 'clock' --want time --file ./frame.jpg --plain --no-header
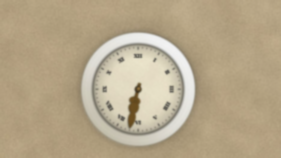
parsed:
6:32
